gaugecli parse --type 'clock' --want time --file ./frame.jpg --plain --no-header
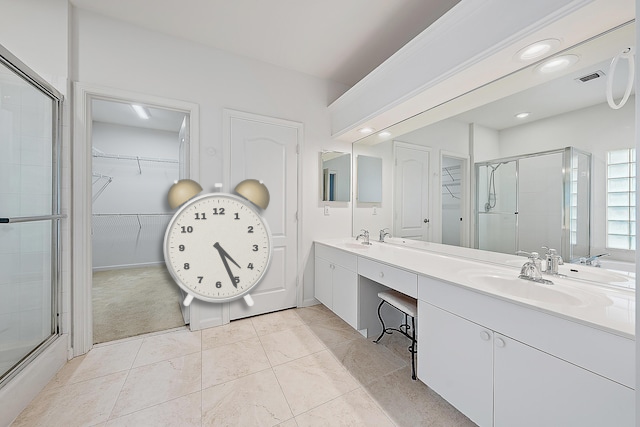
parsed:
4:26
